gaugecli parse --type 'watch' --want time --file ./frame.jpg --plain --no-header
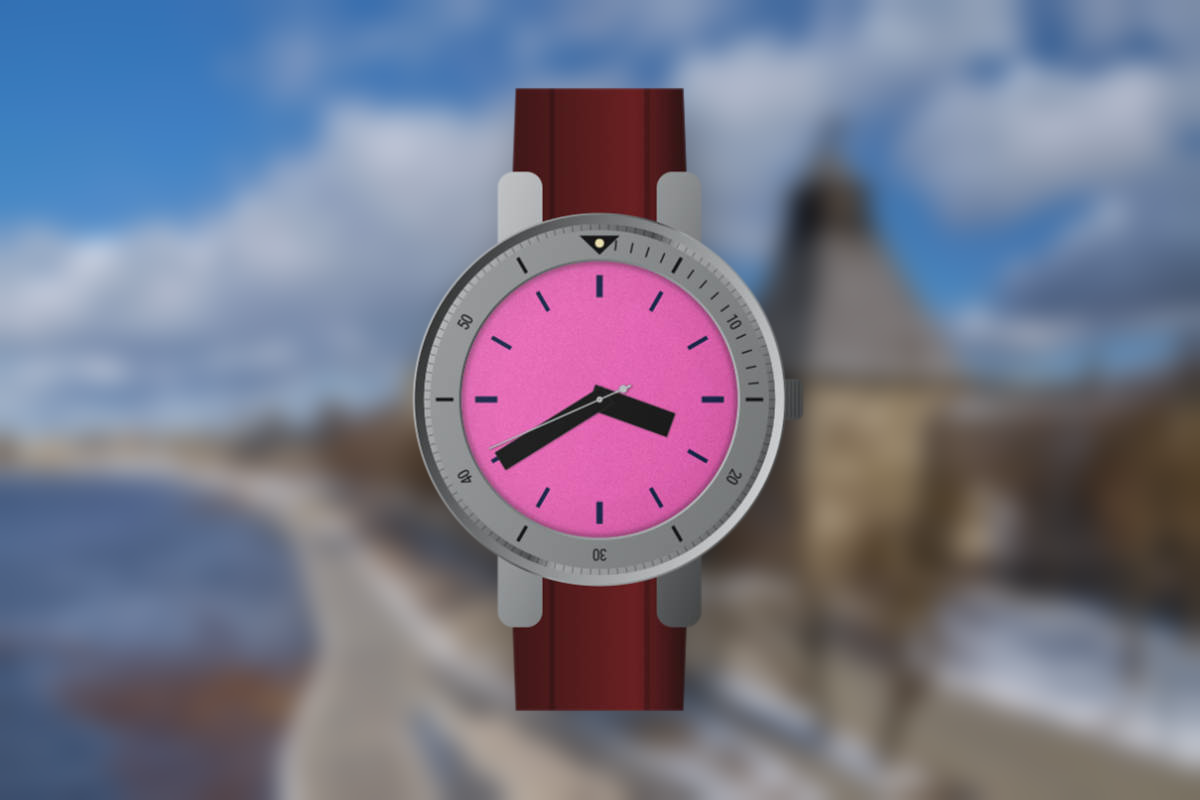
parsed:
3:39:41
